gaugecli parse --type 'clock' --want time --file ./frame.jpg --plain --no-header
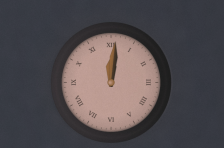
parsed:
12:01
